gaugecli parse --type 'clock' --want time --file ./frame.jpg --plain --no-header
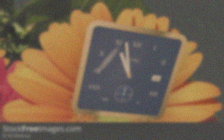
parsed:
10:57
